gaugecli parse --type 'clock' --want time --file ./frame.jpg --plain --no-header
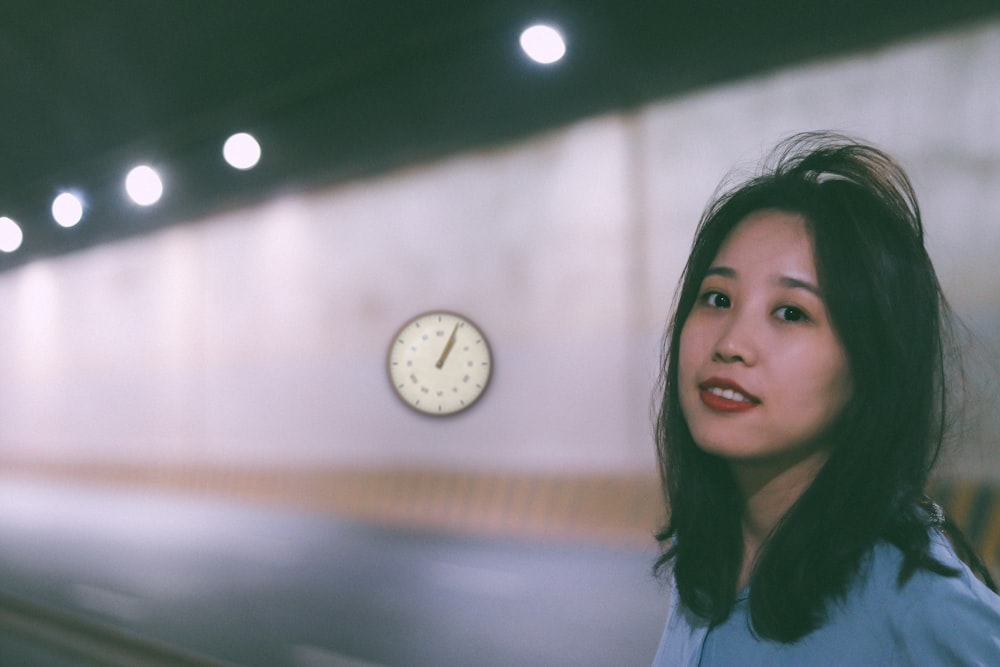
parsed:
1:04
